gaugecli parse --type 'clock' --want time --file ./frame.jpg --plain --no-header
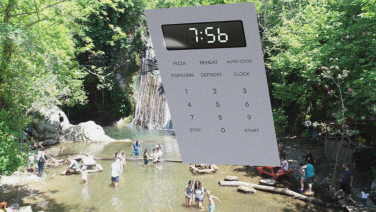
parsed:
7:56
